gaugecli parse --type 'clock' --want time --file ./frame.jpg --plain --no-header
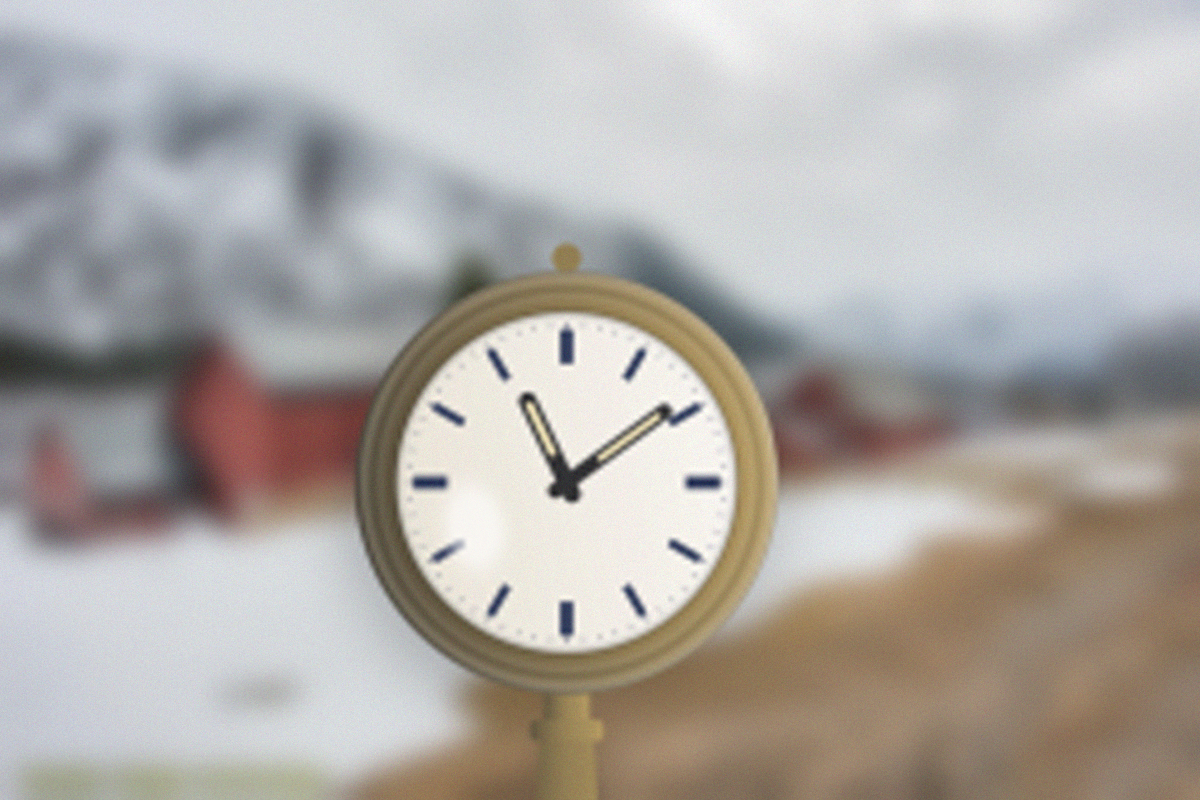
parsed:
11:09
